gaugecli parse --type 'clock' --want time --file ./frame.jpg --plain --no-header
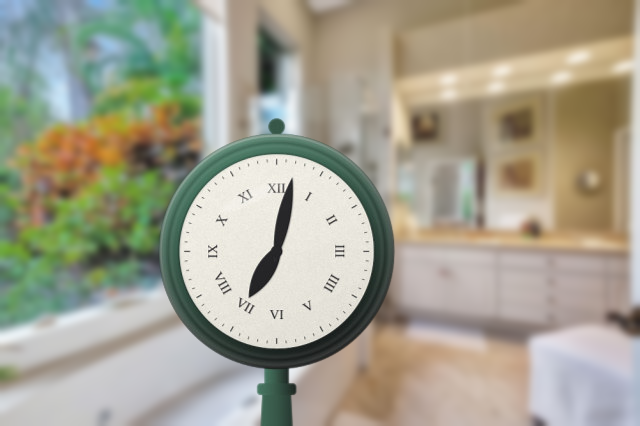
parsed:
7:02
